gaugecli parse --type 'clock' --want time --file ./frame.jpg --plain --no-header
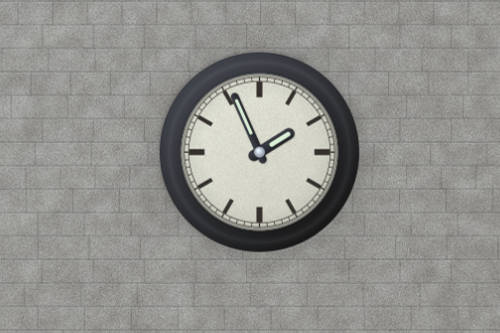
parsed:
1:56
